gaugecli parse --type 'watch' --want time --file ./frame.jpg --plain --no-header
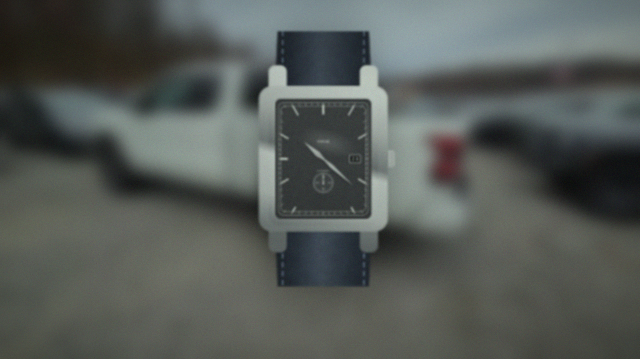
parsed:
10:22
